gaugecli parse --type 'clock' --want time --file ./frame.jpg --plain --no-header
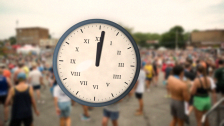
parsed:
12:01
